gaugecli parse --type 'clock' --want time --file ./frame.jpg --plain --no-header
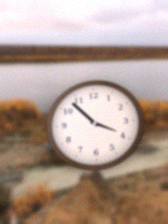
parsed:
3:53
